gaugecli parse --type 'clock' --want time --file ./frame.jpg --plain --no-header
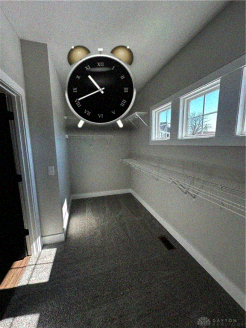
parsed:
10:41
